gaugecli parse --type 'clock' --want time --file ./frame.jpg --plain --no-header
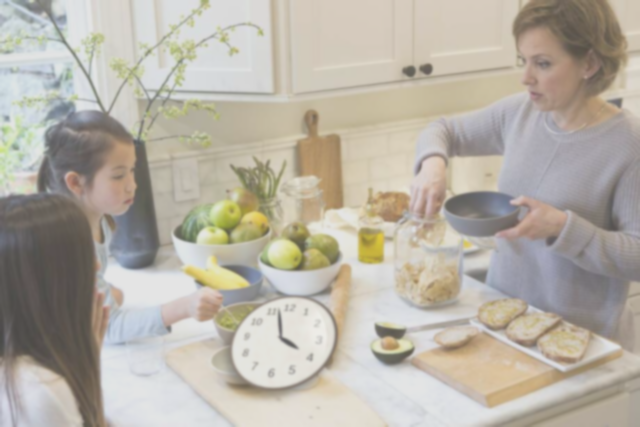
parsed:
3:57
